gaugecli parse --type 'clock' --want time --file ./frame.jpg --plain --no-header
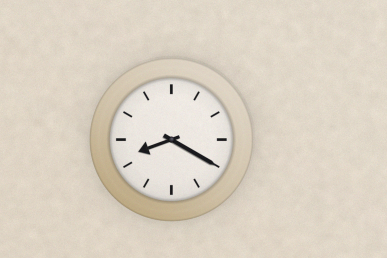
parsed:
8:20
